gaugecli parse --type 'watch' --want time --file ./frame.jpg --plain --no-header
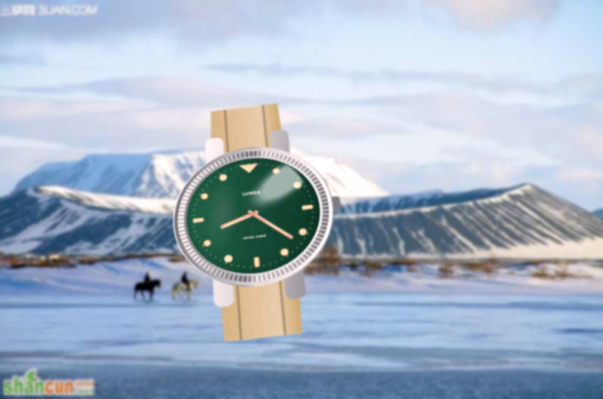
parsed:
8:22
